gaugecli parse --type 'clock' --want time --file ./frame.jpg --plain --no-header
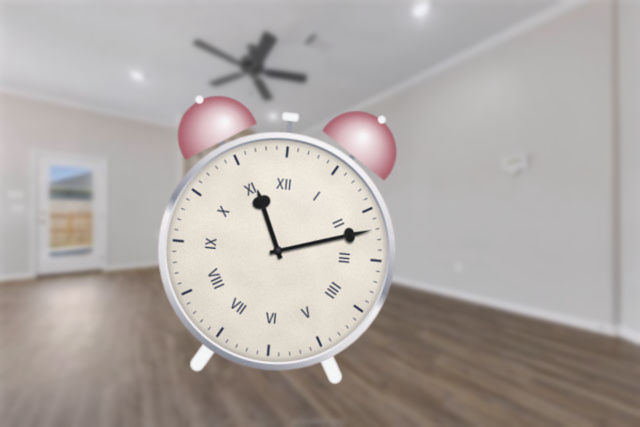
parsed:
11:12
